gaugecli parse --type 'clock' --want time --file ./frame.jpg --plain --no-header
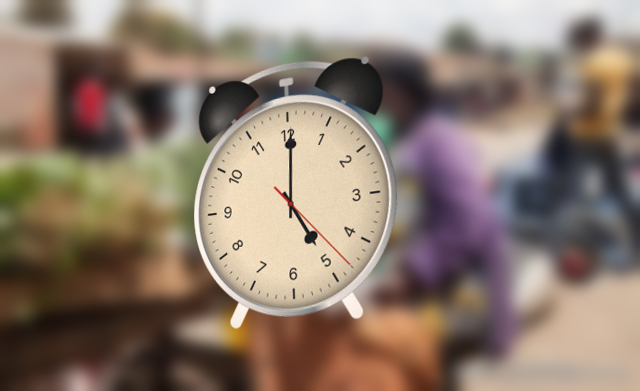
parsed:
5:00:23
